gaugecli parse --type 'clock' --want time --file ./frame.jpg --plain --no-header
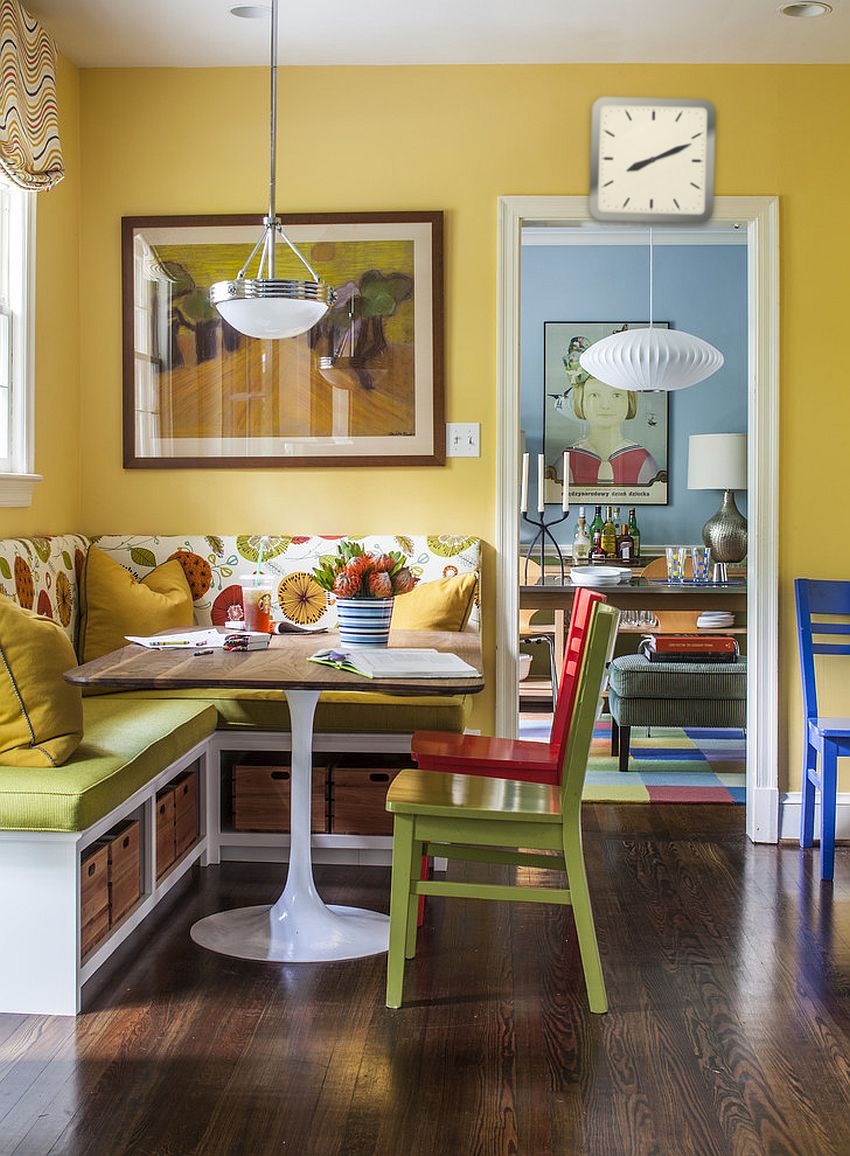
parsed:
8:11
